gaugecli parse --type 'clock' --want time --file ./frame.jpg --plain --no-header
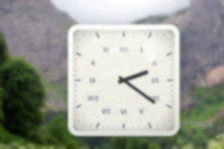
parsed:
2:21
